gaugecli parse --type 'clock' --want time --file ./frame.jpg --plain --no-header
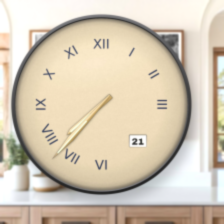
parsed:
7:37
